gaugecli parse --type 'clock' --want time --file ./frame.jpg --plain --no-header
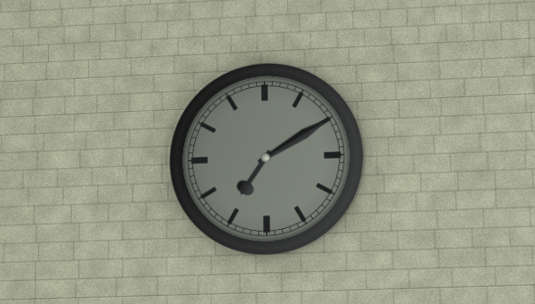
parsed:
7:10
